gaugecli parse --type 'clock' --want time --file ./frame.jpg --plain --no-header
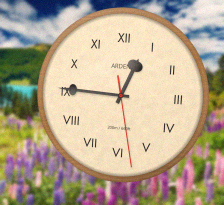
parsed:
12:45:28
